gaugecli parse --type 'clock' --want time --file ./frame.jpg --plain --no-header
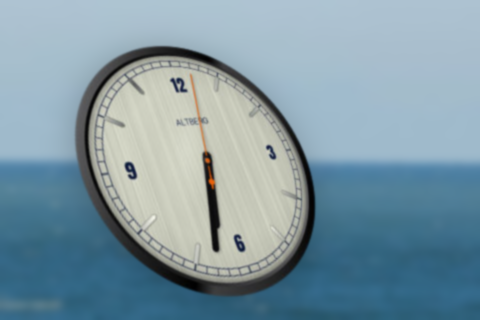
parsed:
6:33:02
